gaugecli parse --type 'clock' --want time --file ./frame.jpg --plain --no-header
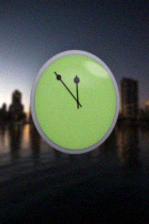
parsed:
11:53
